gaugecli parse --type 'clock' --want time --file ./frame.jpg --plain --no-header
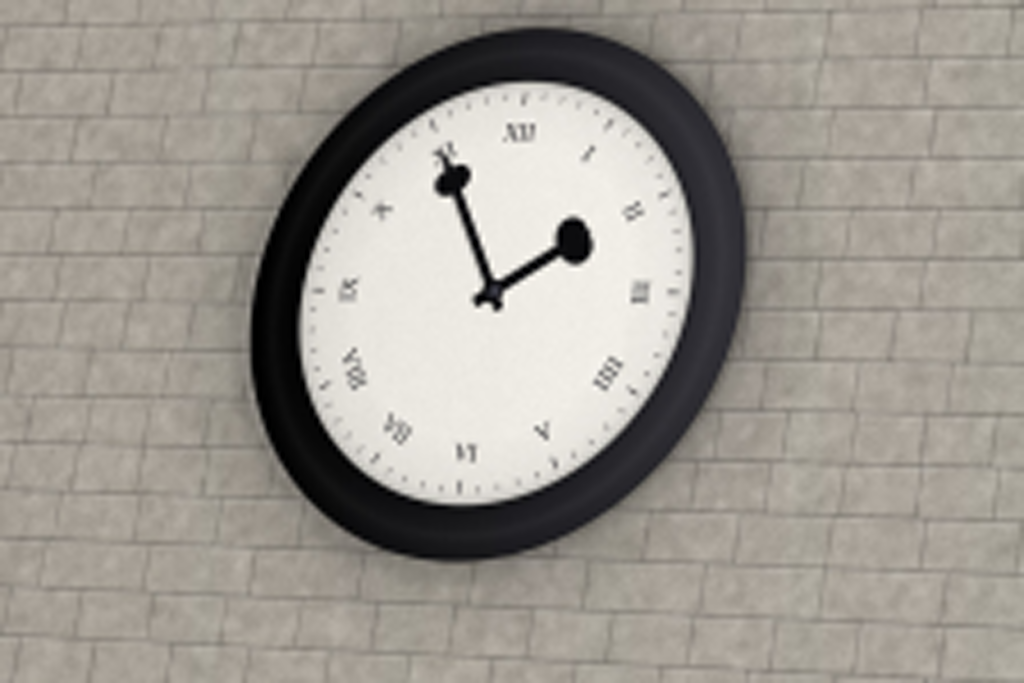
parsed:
1:55
